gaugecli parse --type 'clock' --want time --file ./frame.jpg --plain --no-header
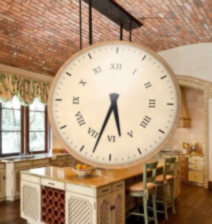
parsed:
5:33
